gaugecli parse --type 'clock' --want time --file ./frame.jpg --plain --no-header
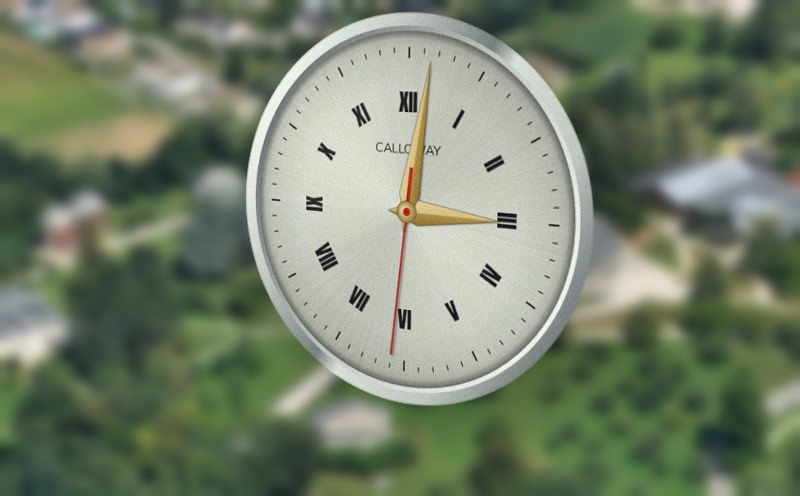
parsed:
3:01:31
